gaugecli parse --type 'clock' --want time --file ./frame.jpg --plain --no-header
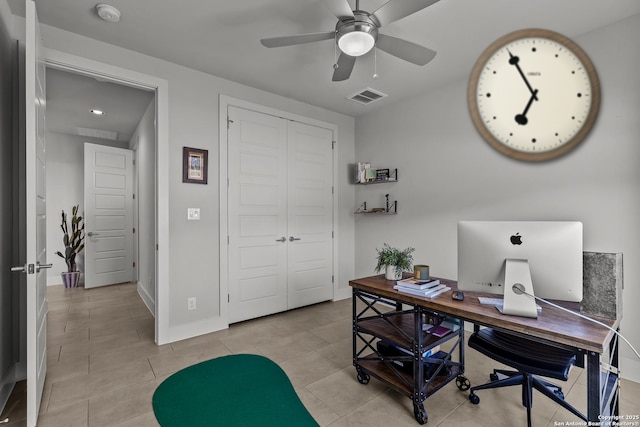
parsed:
6:55
